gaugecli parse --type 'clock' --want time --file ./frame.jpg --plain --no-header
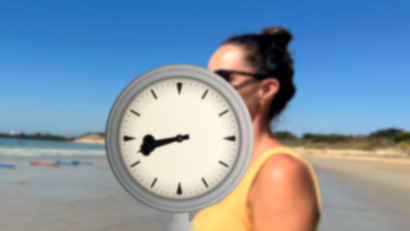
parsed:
8:42
